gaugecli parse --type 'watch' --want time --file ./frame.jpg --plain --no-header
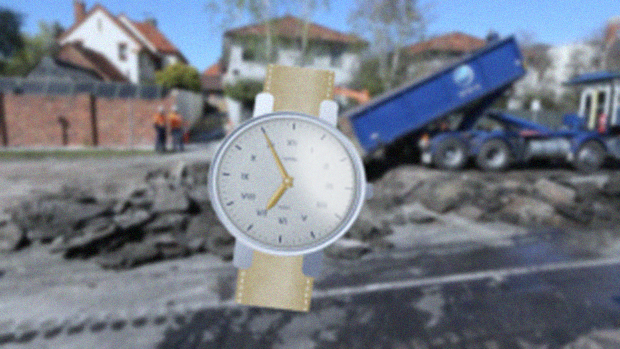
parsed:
6:55
